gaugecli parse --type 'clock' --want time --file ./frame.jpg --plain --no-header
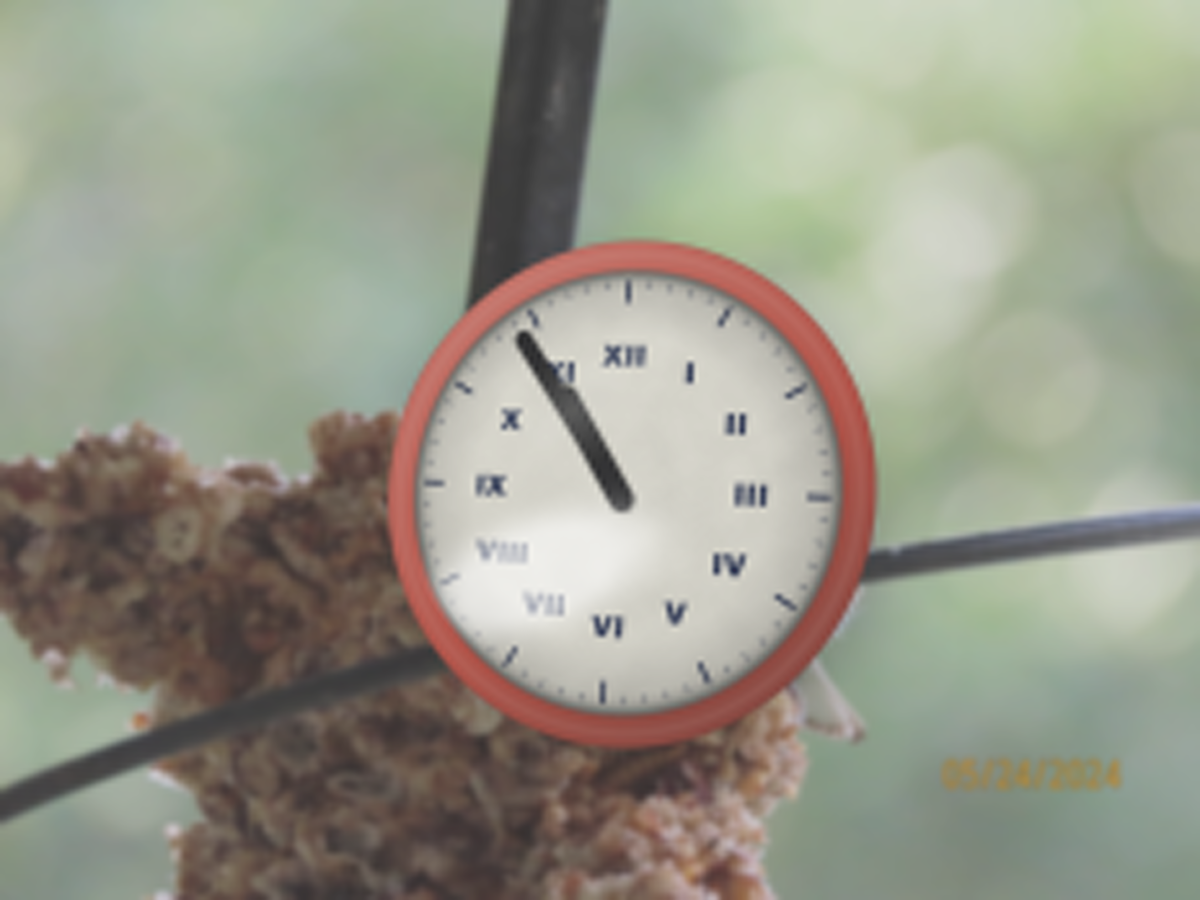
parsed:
10:54
